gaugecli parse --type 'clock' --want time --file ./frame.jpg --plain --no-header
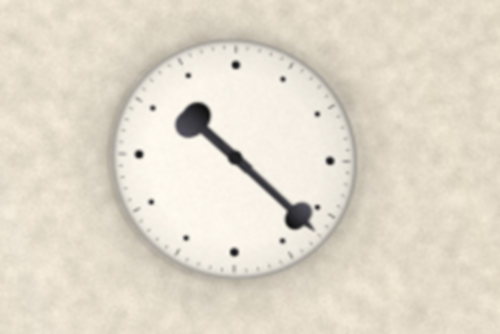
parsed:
10:22
